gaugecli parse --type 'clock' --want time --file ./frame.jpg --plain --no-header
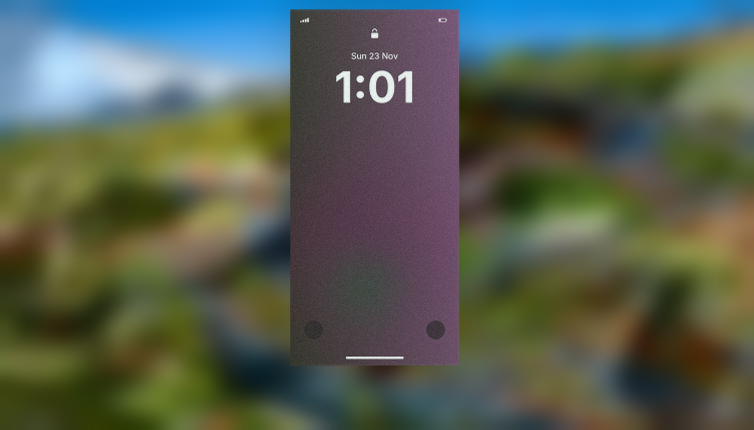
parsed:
1:01
